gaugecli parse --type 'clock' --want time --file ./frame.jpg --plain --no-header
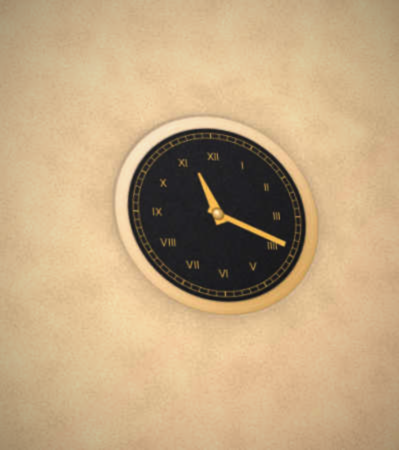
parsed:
11:19
